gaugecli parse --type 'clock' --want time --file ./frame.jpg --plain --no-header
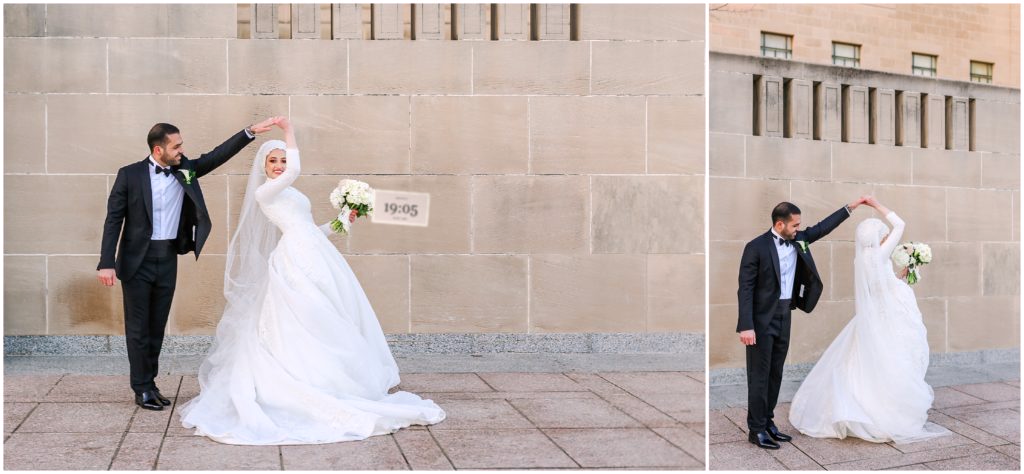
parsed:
19:05
